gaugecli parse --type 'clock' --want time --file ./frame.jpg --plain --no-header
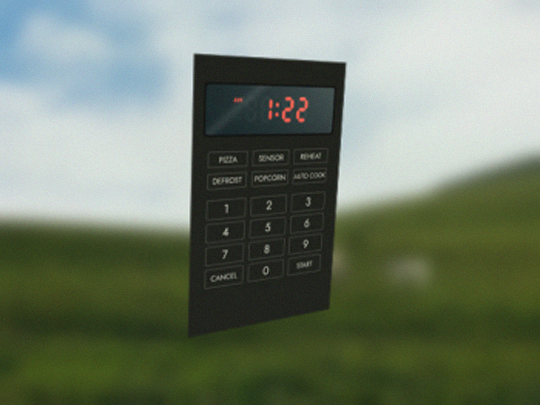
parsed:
1:22
